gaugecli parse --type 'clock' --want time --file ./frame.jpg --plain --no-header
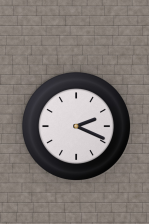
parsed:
2:19
